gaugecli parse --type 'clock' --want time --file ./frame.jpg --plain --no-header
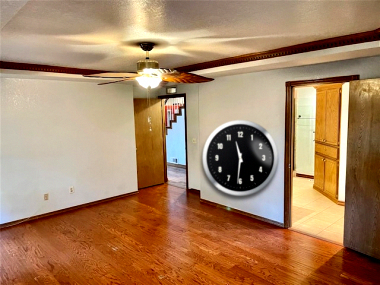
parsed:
11:31
